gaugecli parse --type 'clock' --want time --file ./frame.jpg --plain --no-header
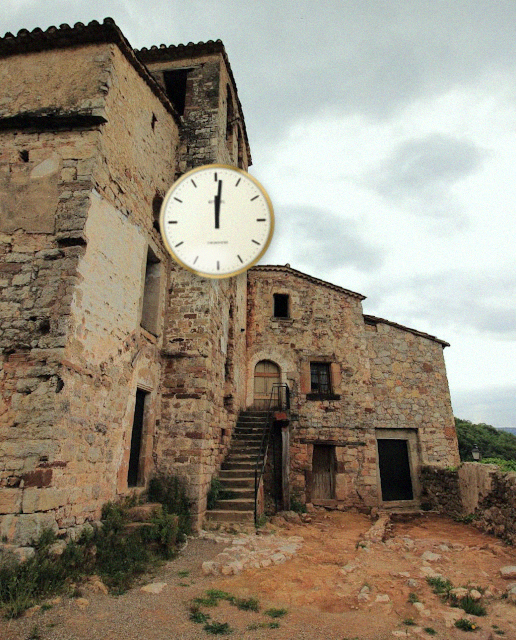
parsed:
12:01
